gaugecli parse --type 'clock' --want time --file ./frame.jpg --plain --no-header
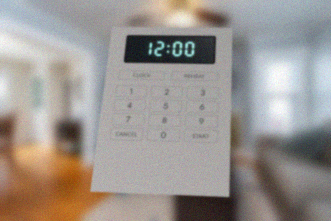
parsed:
12:00
